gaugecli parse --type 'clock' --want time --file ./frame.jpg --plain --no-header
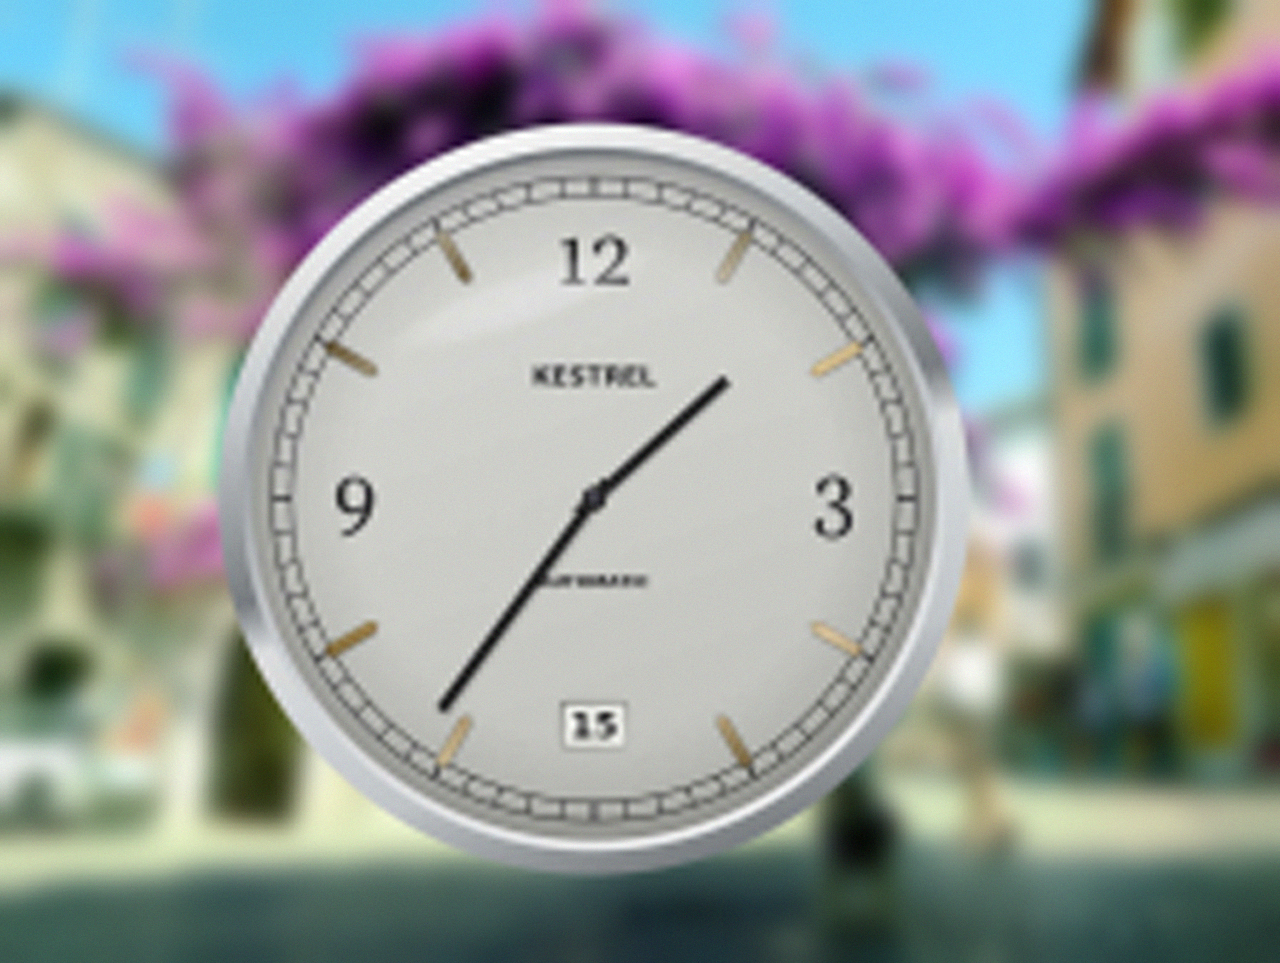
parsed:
1:36
